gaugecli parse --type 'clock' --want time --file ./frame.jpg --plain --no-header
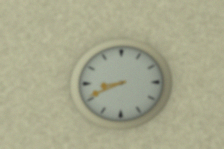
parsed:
8:41
